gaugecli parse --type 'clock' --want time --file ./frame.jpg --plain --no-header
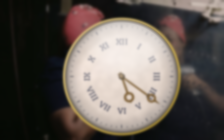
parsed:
5:21
